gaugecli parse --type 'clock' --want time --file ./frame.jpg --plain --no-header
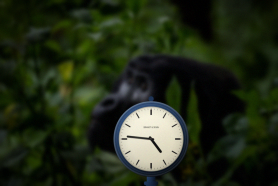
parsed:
4:46
